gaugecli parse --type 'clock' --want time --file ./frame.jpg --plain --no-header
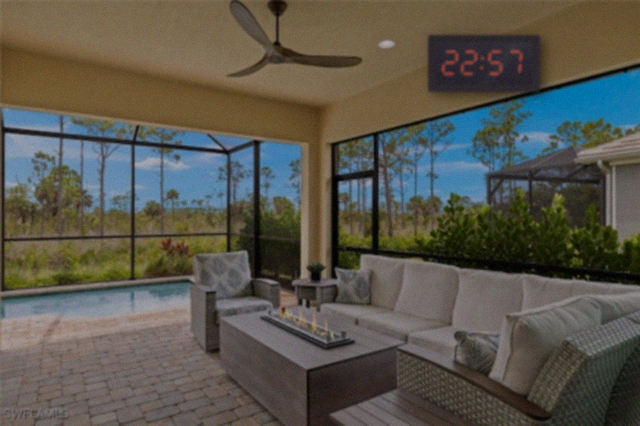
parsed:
22:57
